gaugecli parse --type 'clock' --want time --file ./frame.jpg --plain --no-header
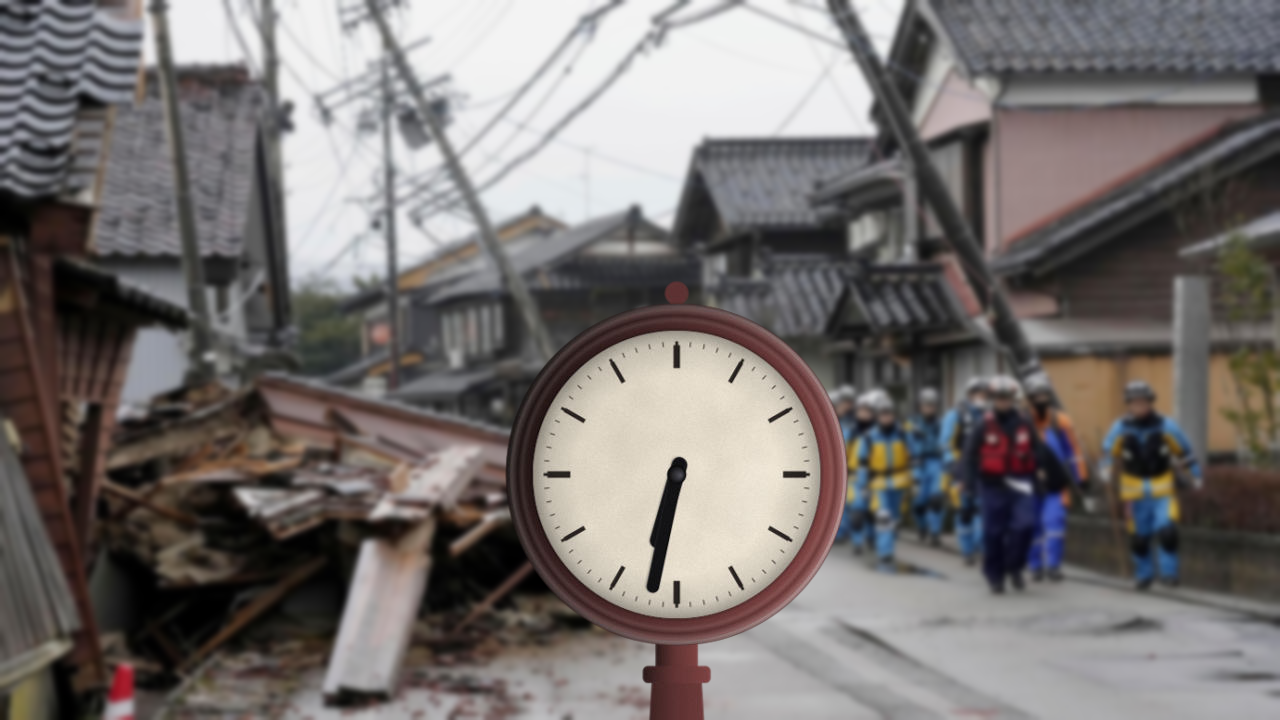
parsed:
6:32
